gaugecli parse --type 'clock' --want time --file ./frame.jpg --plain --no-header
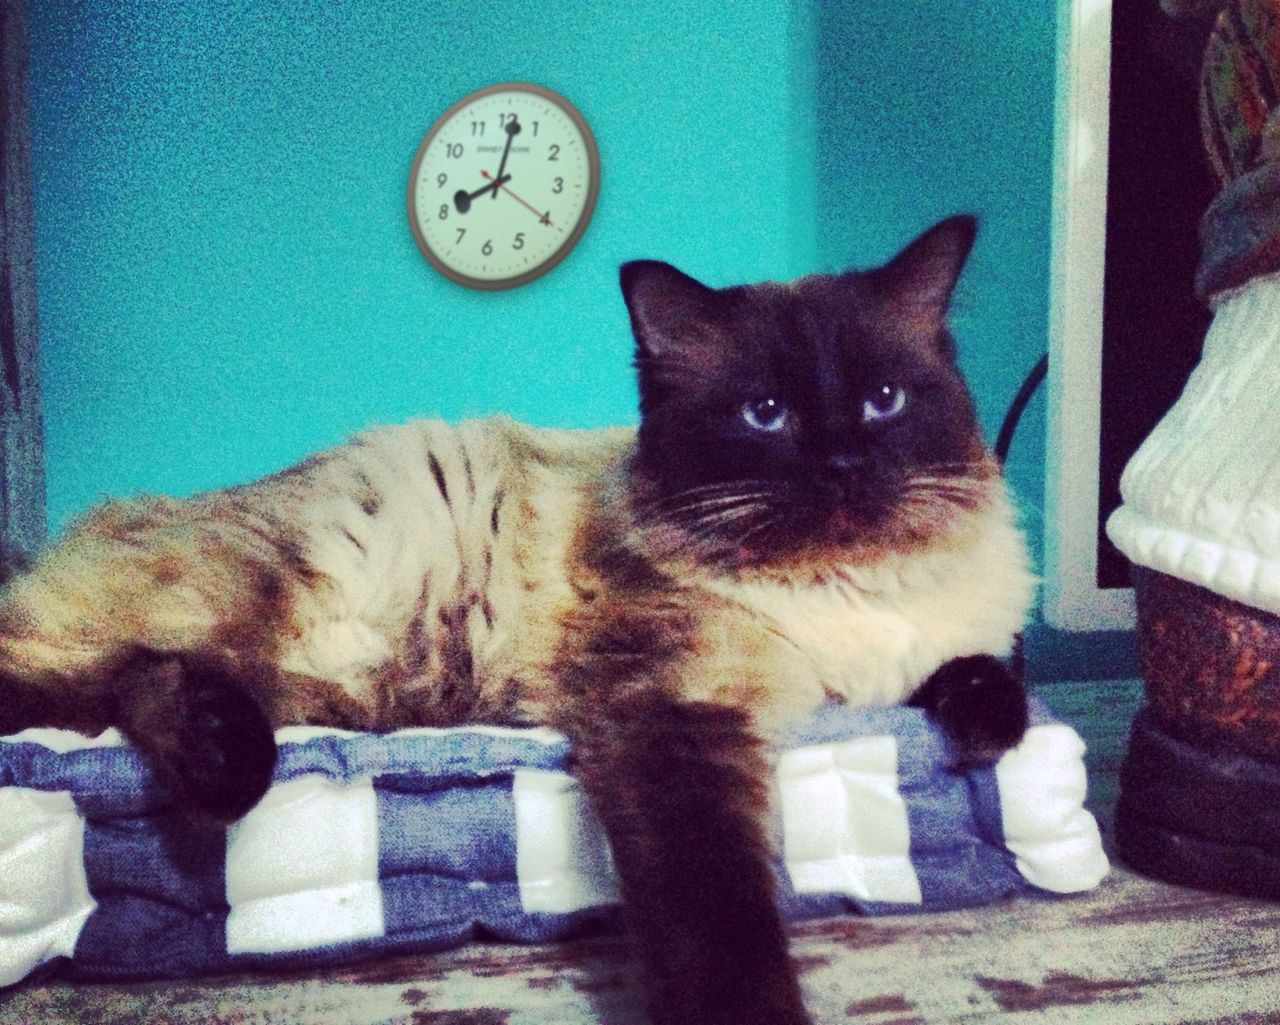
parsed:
8:01:20
